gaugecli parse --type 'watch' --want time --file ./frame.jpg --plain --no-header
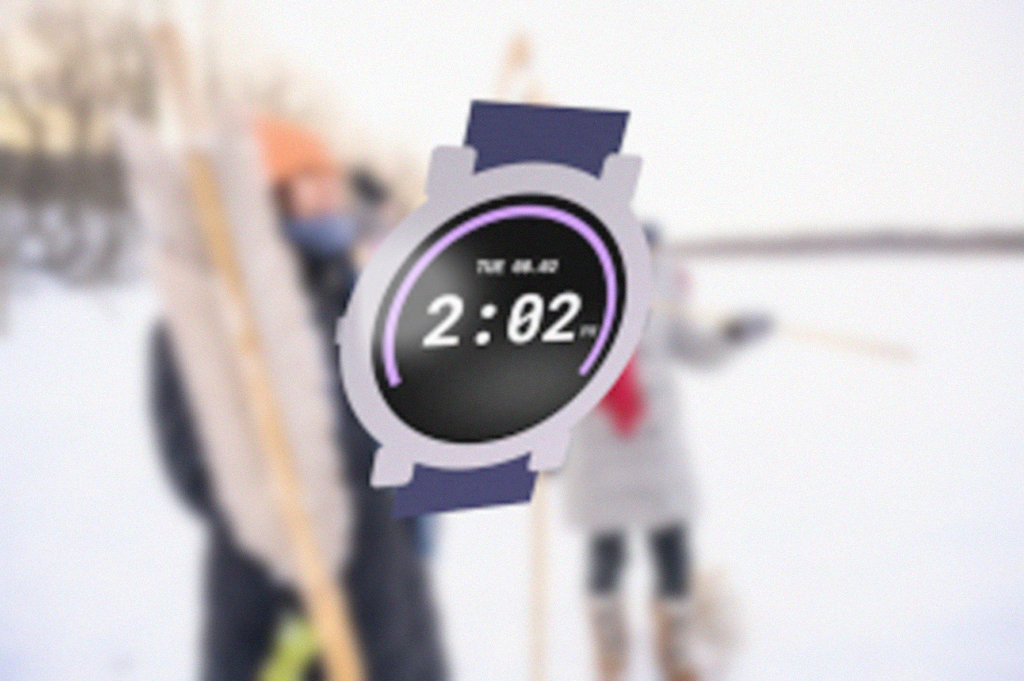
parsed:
2:02
